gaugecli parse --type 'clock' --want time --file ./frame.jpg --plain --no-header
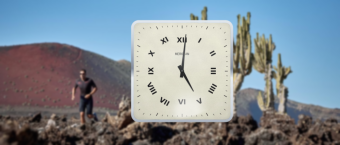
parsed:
5:01
